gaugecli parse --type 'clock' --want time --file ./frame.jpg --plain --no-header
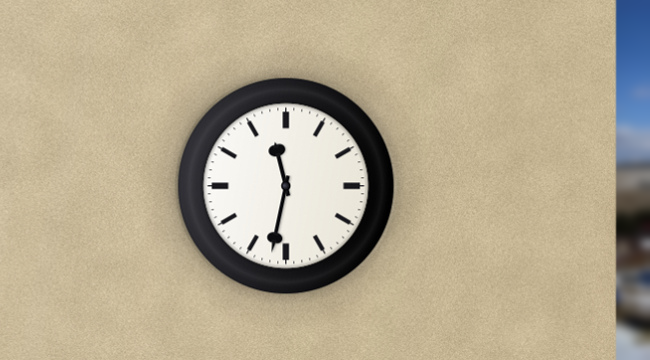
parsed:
11:32
